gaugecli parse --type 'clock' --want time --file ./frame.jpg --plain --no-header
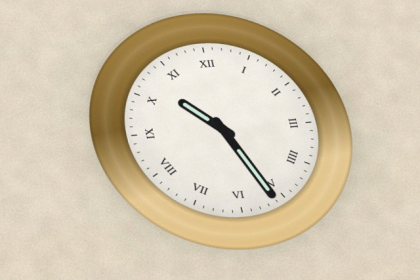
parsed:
10:26
